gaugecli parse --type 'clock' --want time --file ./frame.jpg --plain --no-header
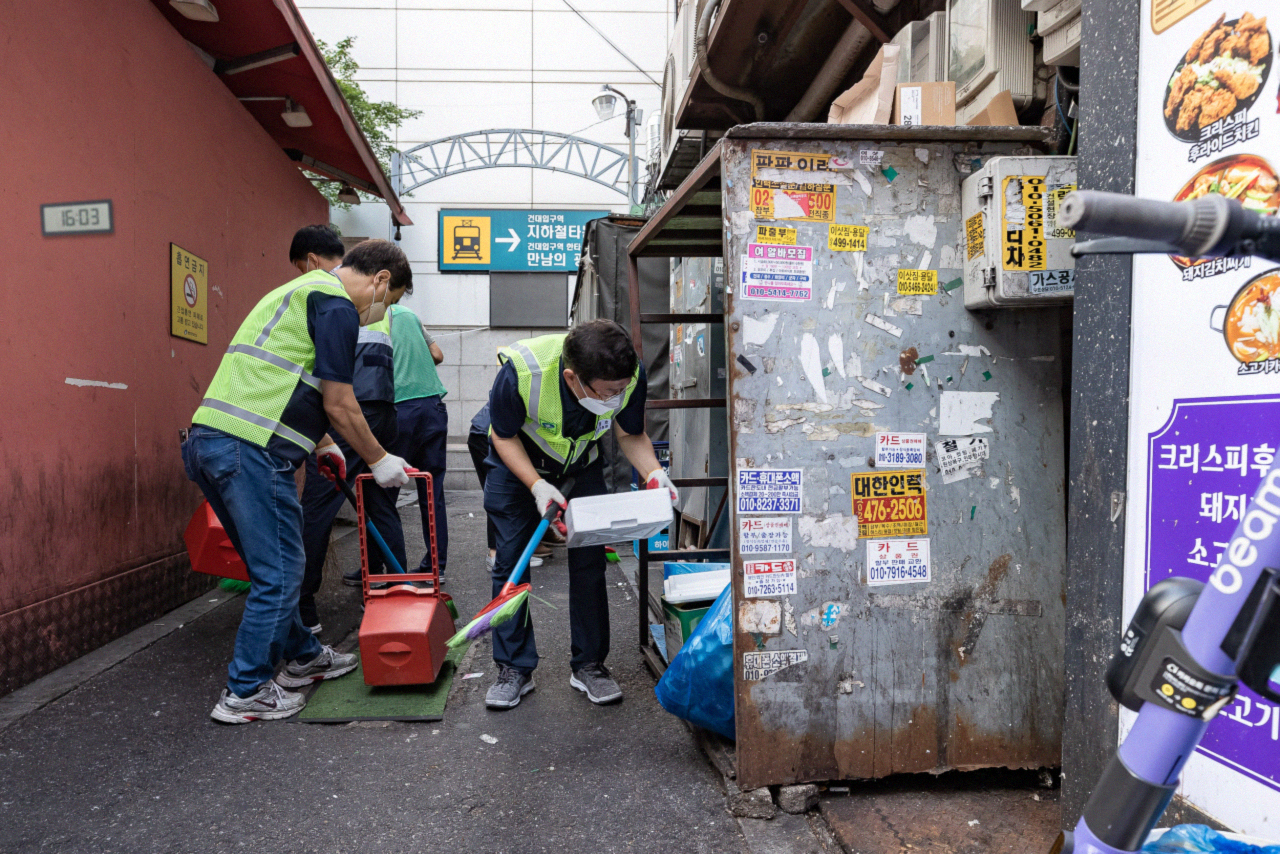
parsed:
16:03
